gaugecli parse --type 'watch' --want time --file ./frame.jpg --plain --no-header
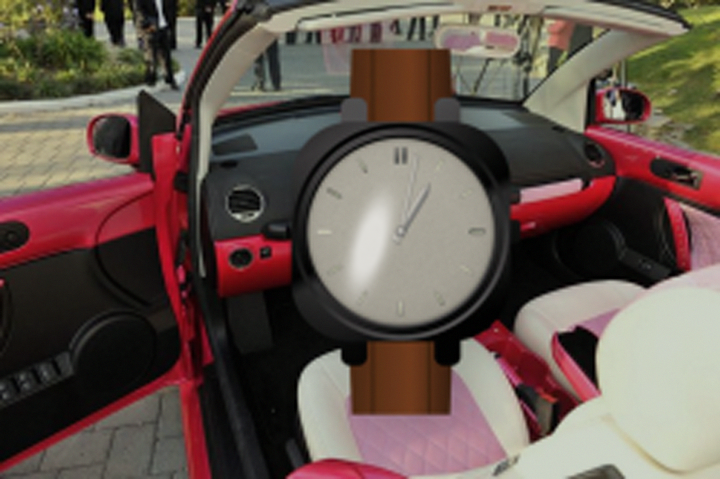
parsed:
1:02
